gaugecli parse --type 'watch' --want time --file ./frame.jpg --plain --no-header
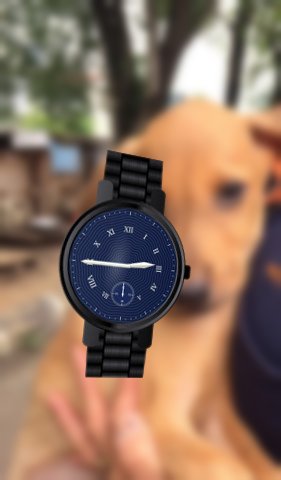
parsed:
2:45
